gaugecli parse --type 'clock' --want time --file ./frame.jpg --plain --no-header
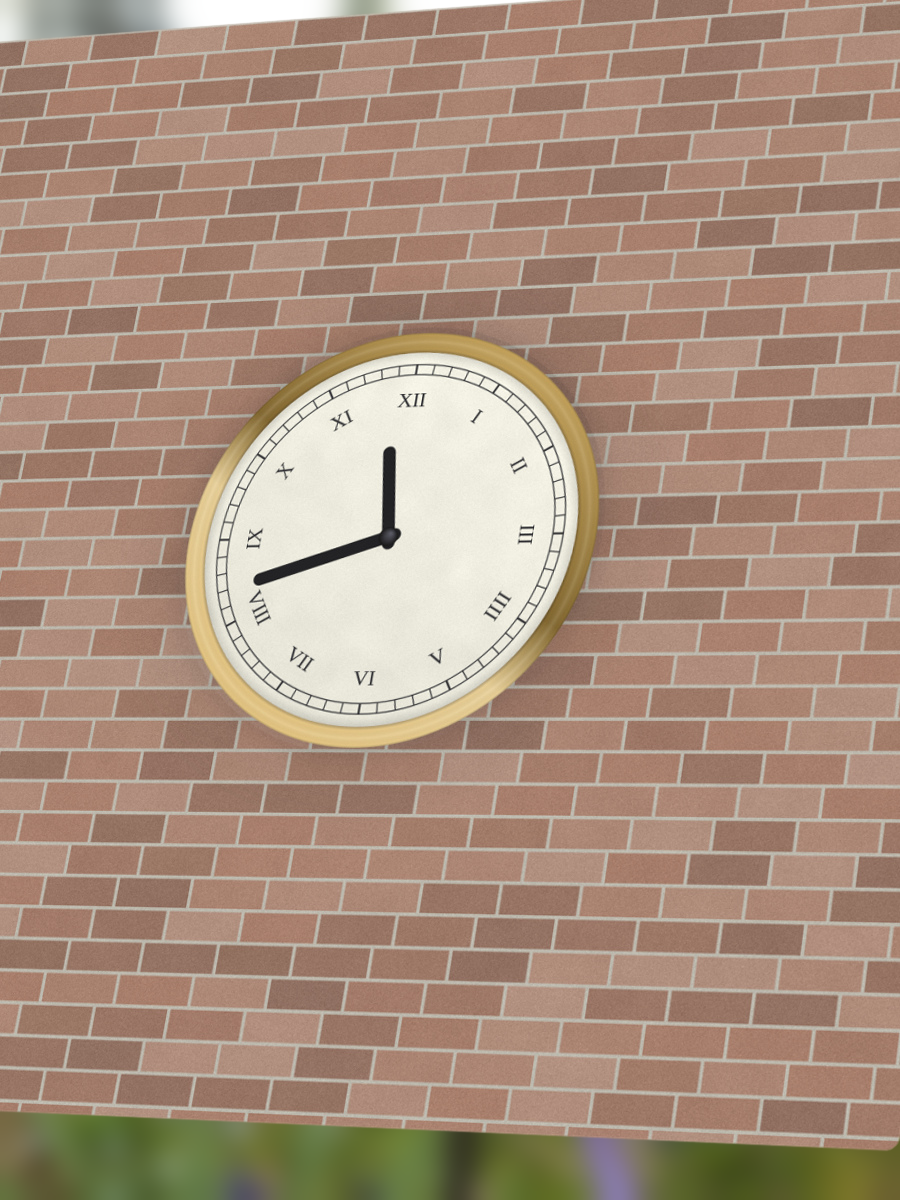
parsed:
11:42
